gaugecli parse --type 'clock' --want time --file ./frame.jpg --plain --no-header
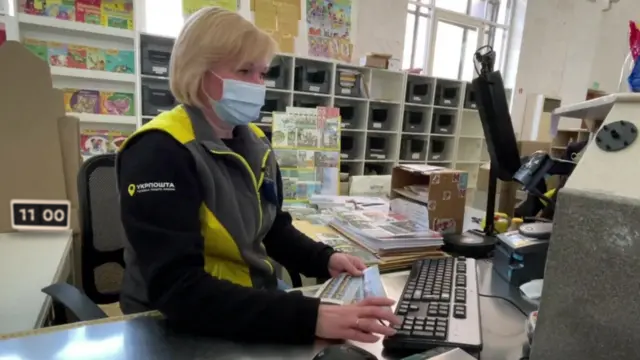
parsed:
11:00
